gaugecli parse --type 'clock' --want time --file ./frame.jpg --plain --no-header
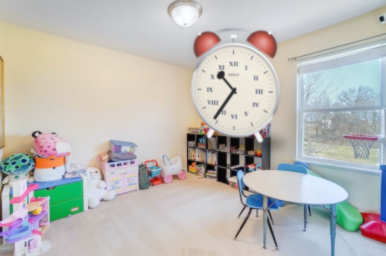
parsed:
10:36
